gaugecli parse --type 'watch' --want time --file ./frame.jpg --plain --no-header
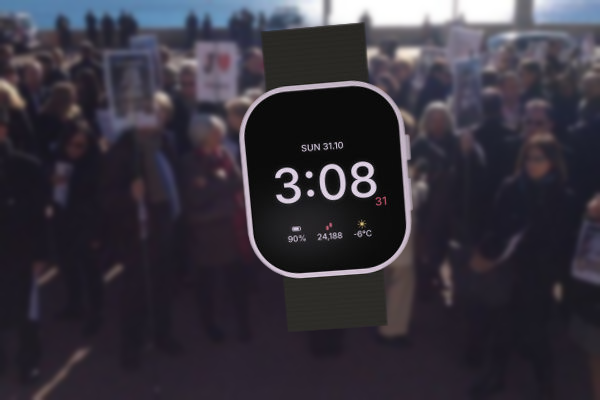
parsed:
3:08:31
